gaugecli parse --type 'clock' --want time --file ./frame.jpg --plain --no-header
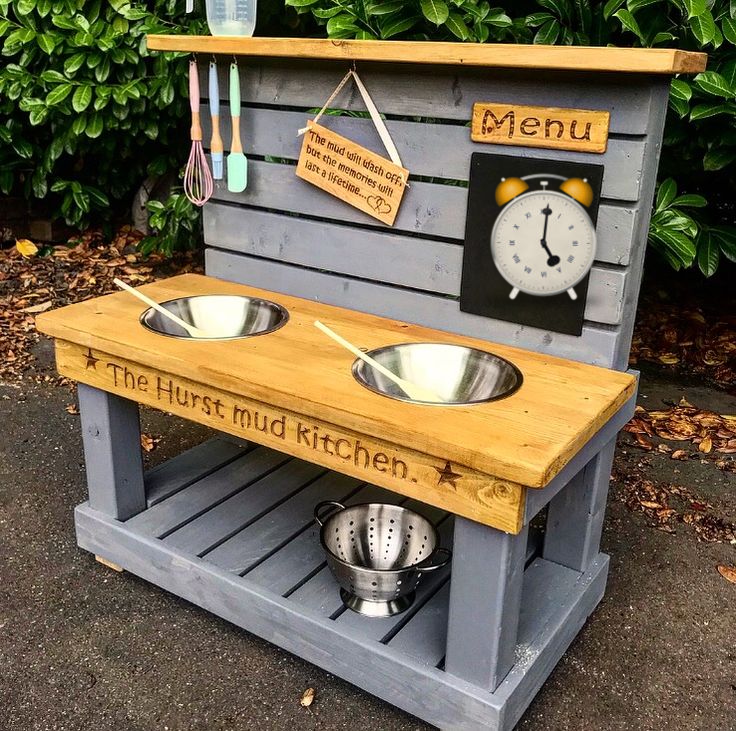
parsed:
5:01
